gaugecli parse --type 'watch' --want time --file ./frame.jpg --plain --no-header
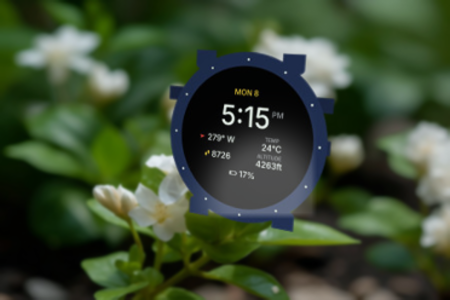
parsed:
5:15
